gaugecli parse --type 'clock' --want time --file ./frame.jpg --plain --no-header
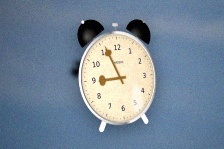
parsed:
8:56
